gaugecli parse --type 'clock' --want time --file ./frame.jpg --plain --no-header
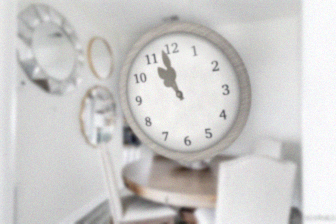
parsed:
10:58
